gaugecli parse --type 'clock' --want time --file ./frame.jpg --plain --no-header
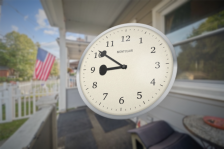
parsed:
8:51
